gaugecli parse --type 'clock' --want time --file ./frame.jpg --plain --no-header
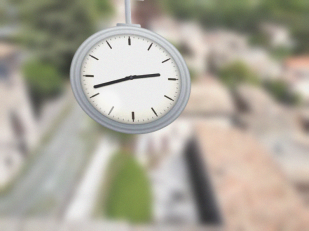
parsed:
2:42
